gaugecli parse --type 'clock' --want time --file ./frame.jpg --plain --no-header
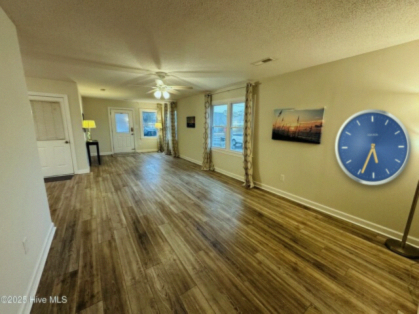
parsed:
5:34
